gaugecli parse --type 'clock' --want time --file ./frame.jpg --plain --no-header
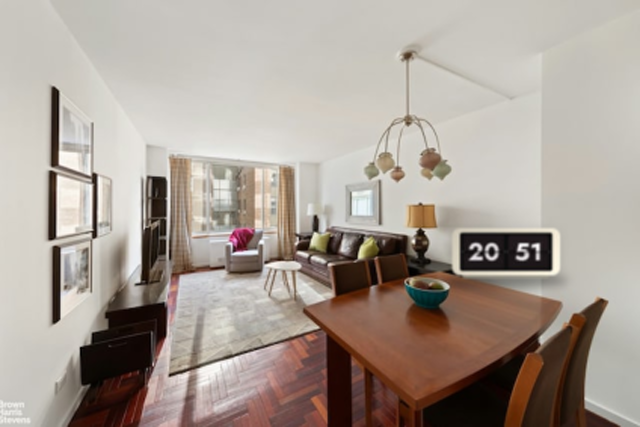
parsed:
20:51
